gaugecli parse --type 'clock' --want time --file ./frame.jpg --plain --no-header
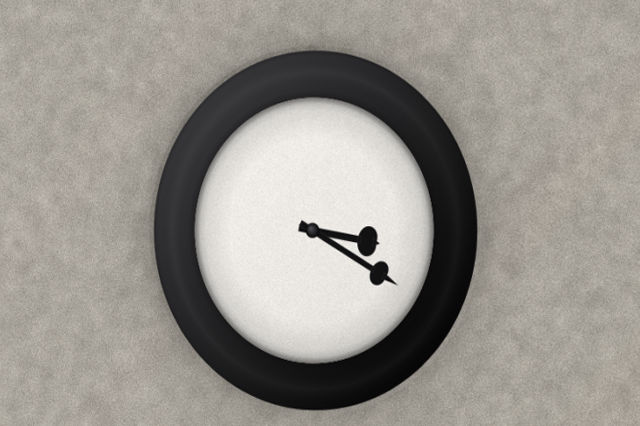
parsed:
3:20
